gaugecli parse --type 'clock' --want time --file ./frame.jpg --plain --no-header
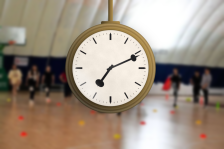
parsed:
7:11
